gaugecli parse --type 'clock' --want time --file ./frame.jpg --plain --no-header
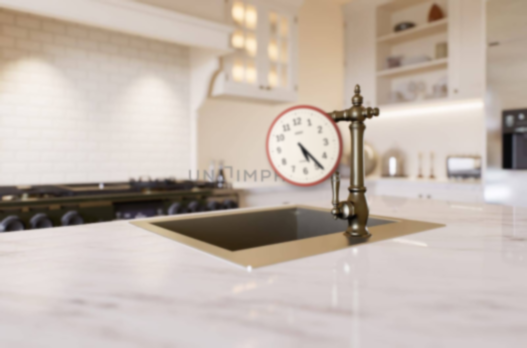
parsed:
5:24
